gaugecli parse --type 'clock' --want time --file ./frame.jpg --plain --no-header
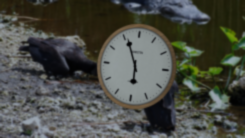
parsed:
5:56
